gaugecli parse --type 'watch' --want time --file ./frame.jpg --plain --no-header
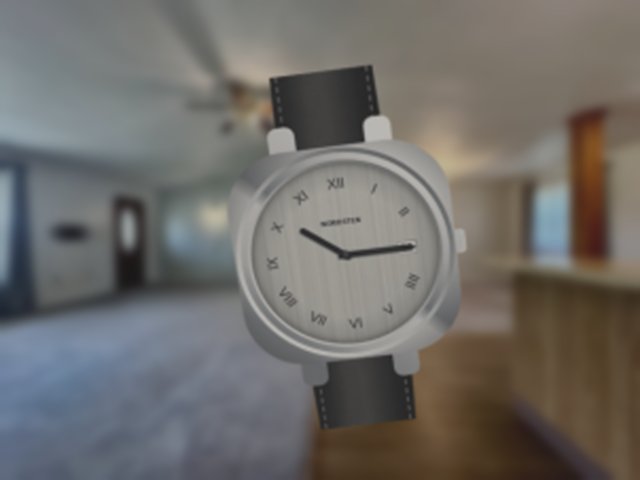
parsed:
10:15
